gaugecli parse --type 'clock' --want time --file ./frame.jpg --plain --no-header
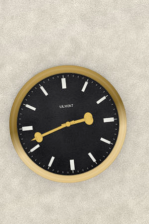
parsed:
2:42
